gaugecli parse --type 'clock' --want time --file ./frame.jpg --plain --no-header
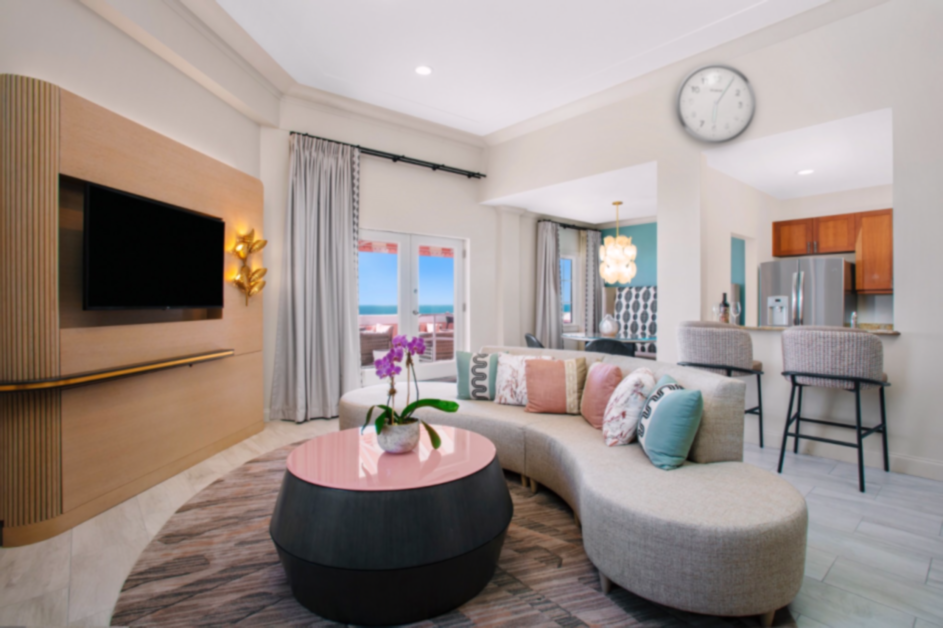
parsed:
6:05
